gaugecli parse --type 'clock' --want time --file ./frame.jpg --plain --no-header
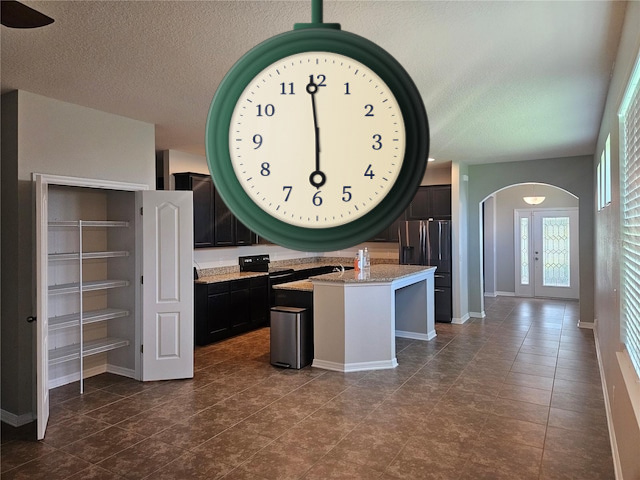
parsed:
5:59
